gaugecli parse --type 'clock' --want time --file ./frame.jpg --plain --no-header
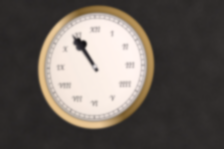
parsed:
10:54
